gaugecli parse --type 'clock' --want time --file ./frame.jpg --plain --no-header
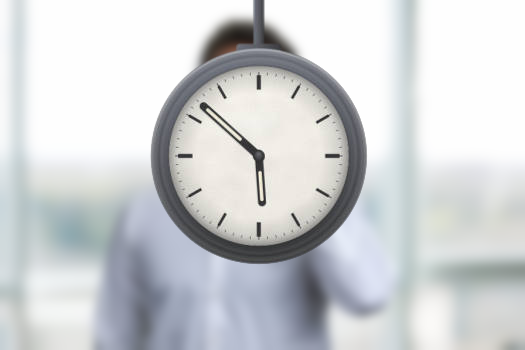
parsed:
5:52
